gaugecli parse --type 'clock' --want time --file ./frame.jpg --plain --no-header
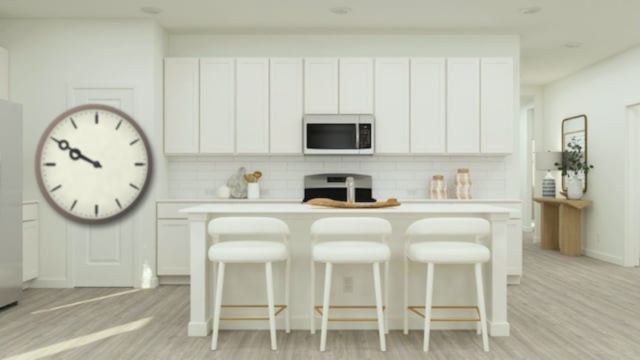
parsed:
9:50
